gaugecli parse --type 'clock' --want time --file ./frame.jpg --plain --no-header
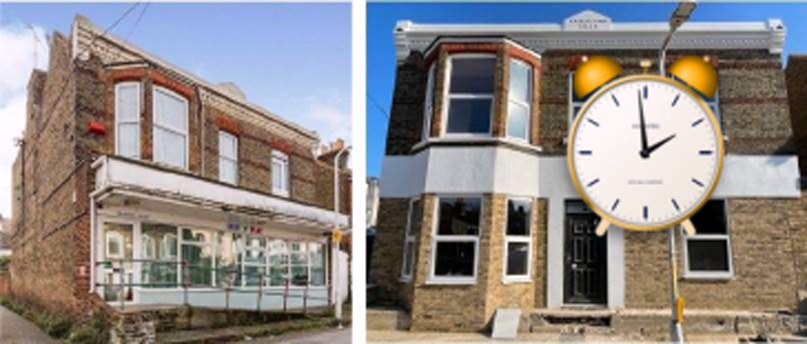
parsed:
1:59
